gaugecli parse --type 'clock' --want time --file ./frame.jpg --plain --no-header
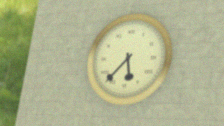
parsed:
5:37
